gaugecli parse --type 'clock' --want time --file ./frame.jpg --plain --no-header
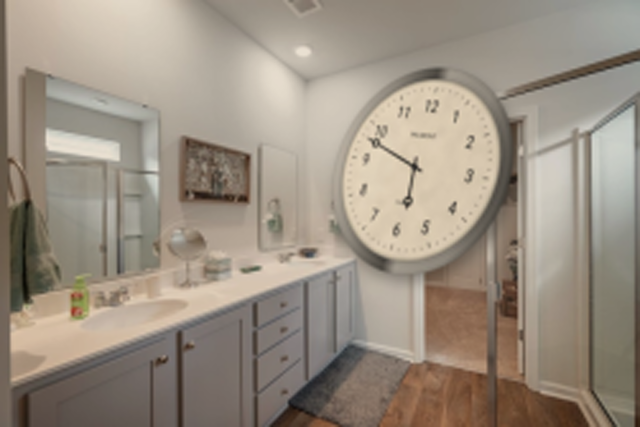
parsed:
5:48
